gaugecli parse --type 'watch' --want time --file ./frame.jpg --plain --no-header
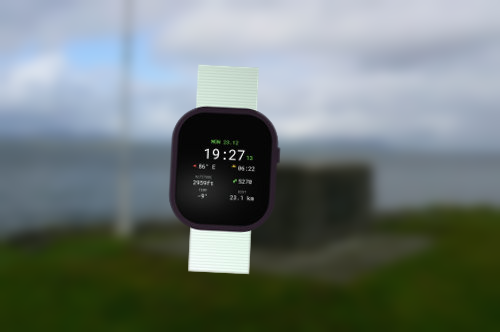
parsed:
19:27
